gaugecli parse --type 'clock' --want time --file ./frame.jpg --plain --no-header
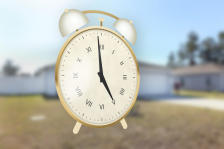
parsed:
4:59
